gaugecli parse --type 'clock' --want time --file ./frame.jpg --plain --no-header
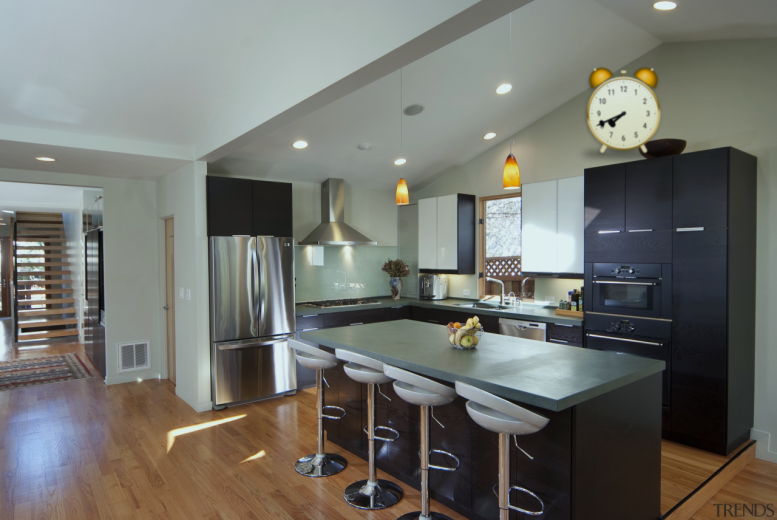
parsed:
7:41
